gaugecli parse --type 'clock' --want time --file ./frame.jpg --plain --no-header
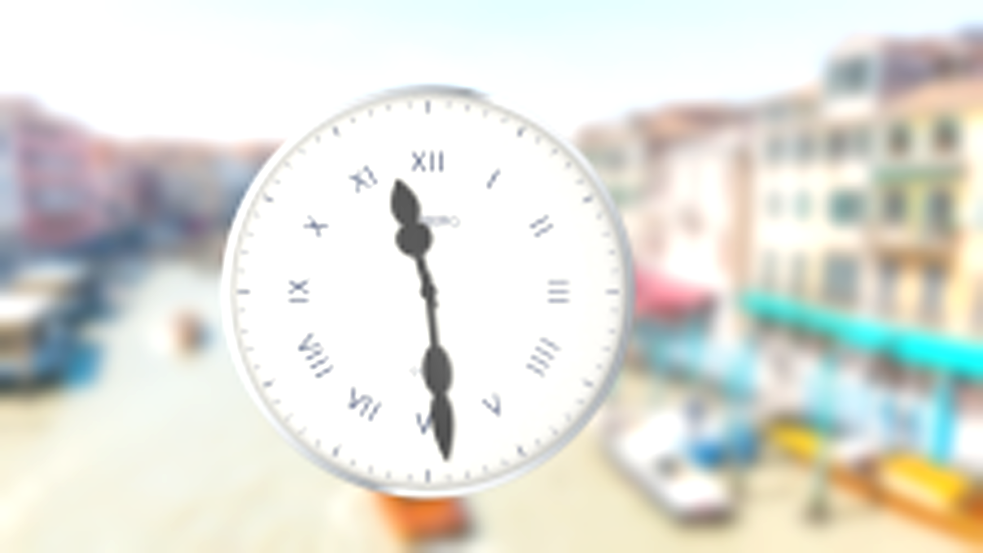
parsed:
11:29
